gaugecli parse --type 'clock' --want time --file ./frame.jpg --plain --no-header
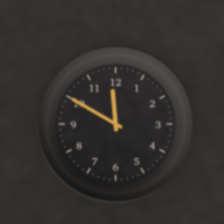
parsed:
11:50
